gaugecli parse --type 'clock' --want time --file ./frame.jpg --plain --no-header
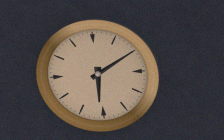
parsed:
6:10
